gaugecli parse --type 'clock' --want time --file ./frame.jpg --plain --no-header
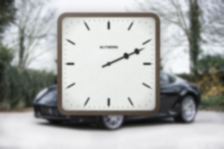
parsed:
2:11
